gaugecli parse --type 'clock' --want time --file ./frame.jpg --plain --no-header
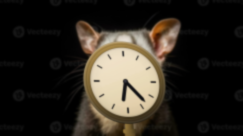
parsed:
6:23
